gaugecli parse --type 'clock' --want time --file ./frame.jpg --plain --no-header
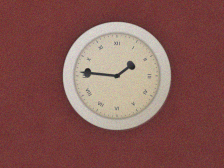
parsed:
1:46
